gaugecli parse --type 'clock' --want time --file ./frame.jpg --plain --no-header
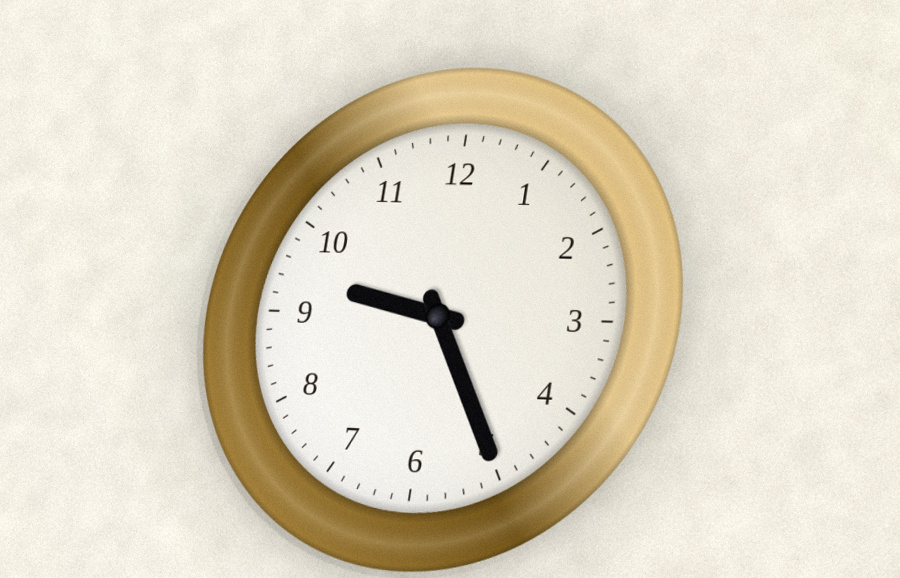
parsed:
9:25
